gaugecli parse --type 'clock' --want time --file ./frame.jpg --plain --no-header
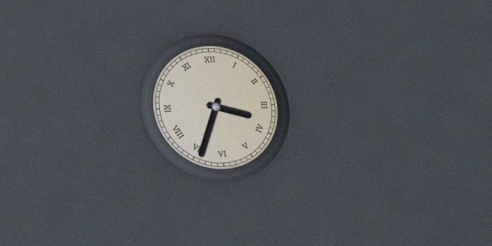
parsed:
3:34
